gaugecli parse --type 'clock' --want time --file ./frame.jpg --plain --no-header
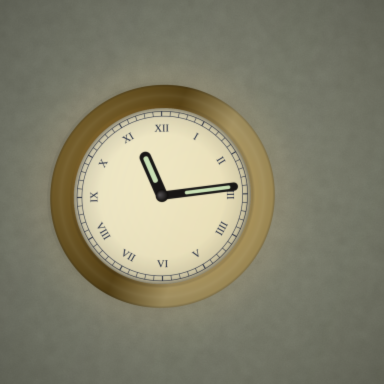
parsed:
11:14
